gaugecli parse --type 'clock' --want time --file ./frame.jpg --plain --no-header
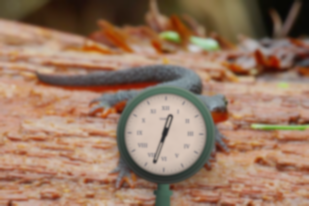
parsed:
12:33
